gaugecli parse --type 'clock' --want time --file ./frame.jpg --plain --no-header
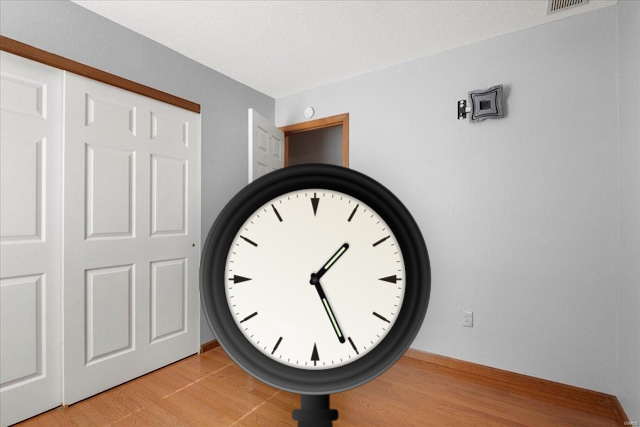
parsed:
1:26
